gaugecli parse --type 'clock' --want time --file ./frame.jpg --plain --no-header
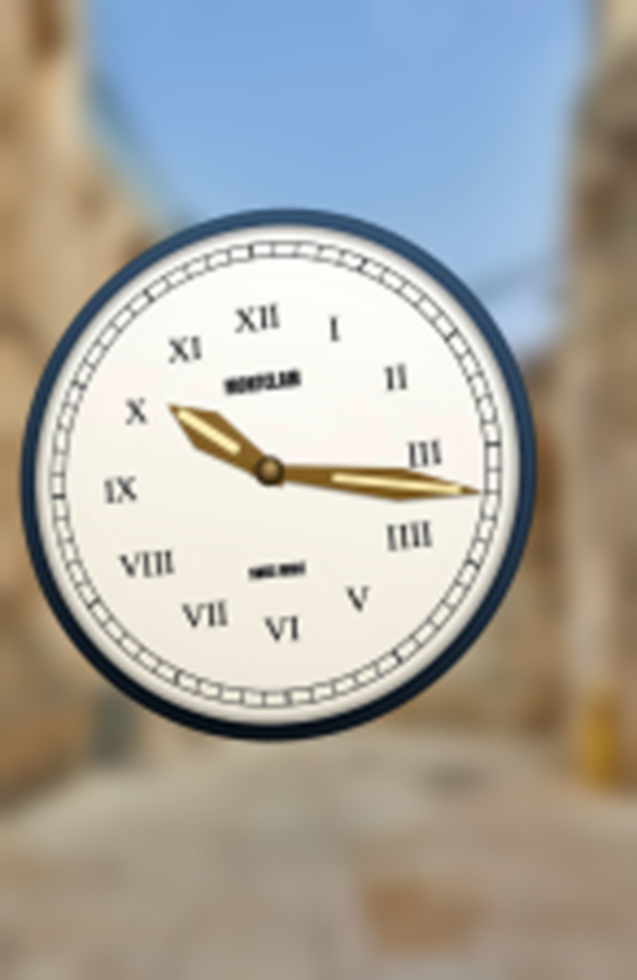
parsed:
10:17
